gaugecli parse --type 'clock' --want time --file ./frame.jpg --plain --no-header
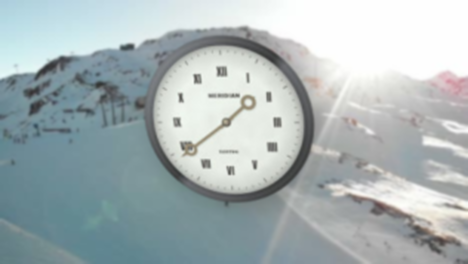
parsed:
1:39
